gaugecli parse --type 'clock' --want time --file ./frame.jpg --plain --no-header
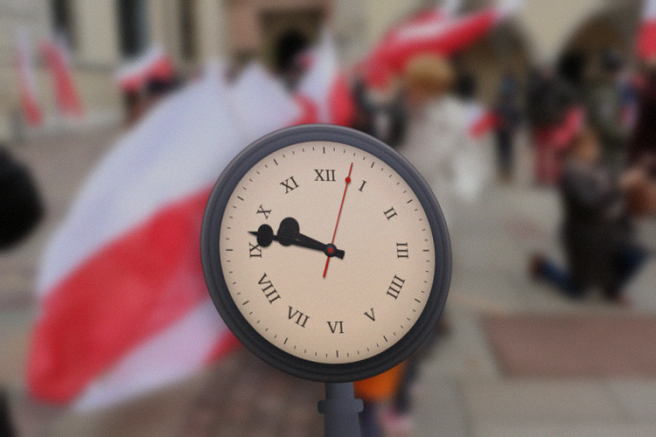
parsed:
9:47:03
